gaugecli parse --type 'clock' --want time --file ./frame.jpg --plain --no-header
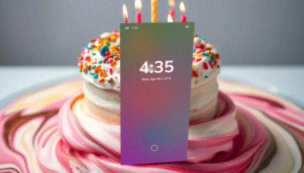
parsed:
4:35
